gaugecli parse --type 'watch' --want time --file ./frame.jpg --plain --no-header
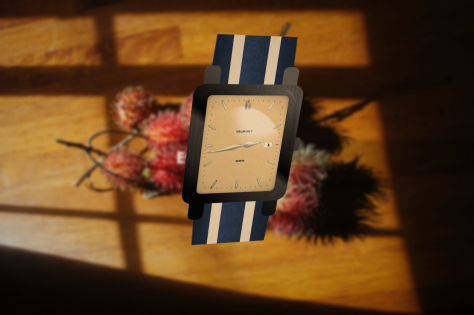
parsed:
2:43
